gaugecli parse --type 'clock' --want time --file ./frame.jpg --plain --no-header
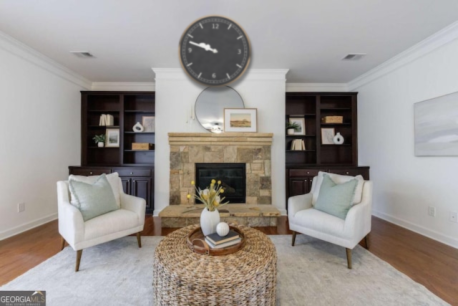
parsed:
9:48
